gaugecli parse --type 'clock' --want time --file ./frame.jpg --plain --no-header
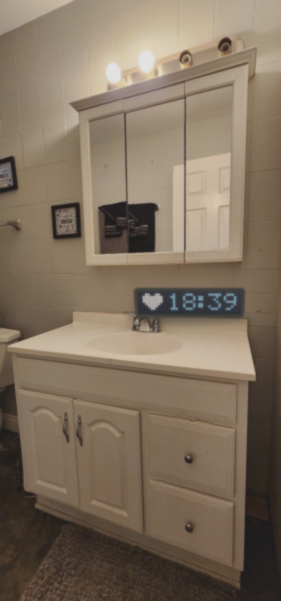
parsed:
18:39
